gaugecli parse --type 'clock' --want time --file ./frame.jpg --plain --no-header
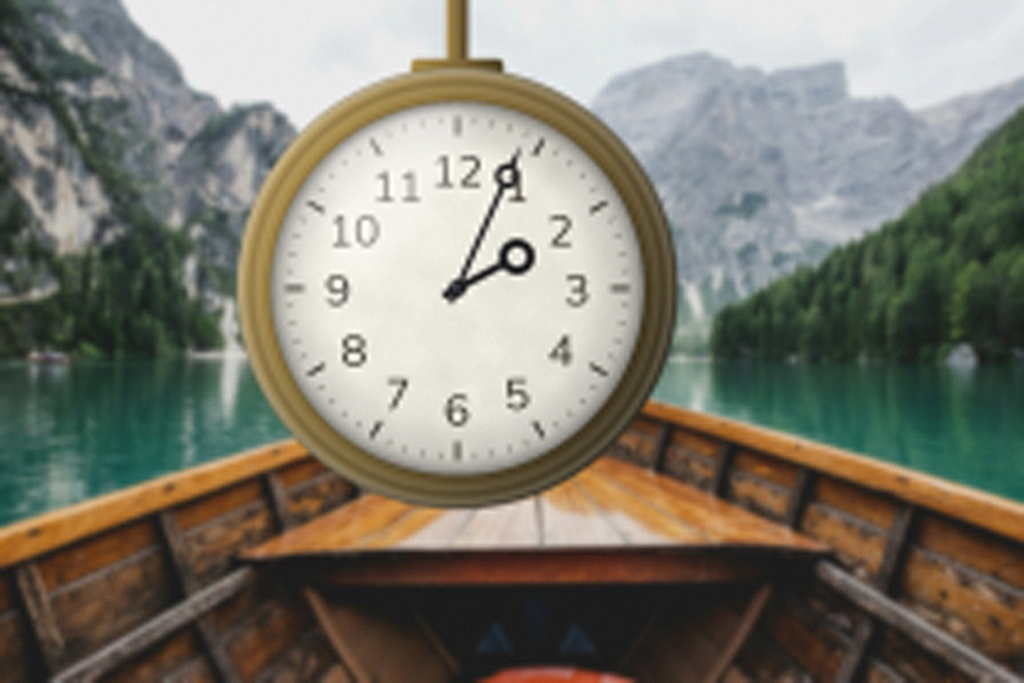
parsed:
2:04
